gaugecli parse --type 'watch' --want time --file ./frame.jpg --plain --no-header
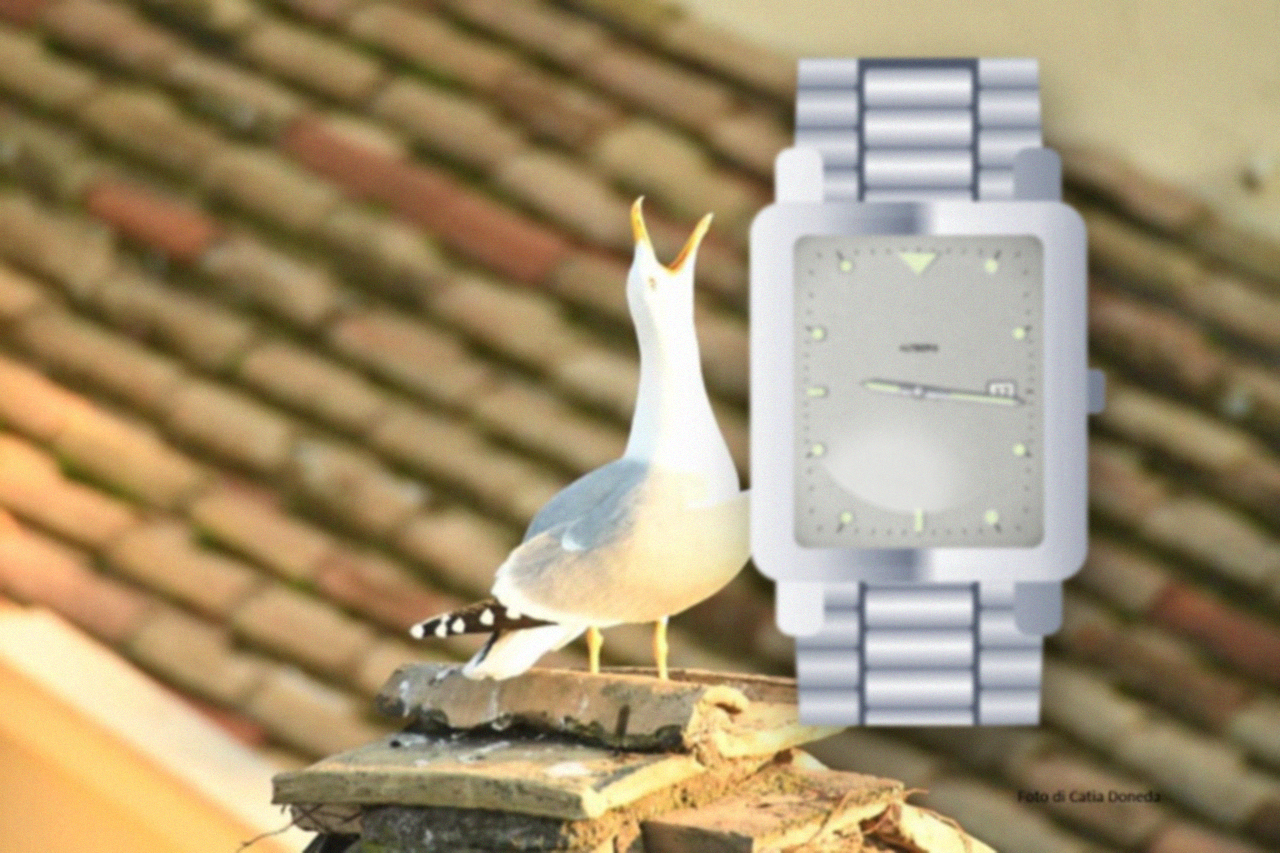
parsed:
9:16
